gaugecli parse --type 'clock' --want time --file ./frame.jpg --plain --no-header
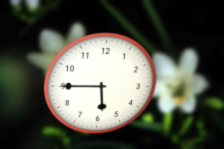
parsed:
5:45
